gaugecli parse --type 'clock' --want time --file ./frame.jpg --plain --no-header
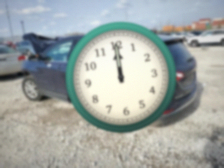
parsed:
12:00
